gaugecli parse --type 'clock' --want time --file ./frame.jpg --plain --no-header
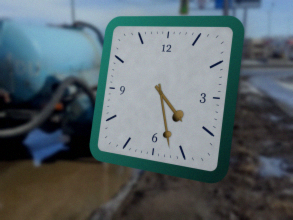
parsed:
4:27
